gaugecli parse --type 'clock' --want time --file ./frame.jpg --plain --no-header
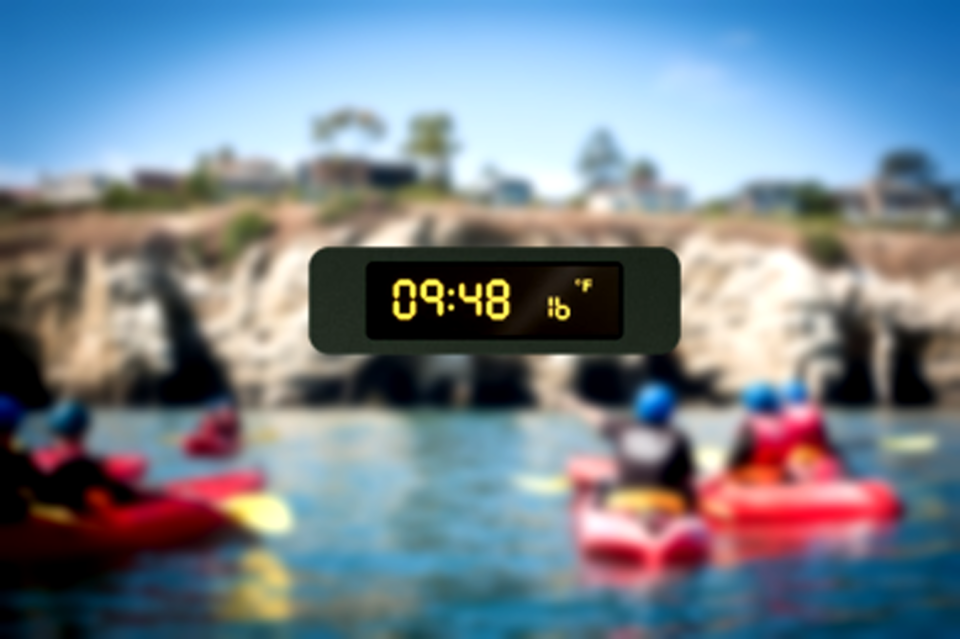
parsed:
9:48
